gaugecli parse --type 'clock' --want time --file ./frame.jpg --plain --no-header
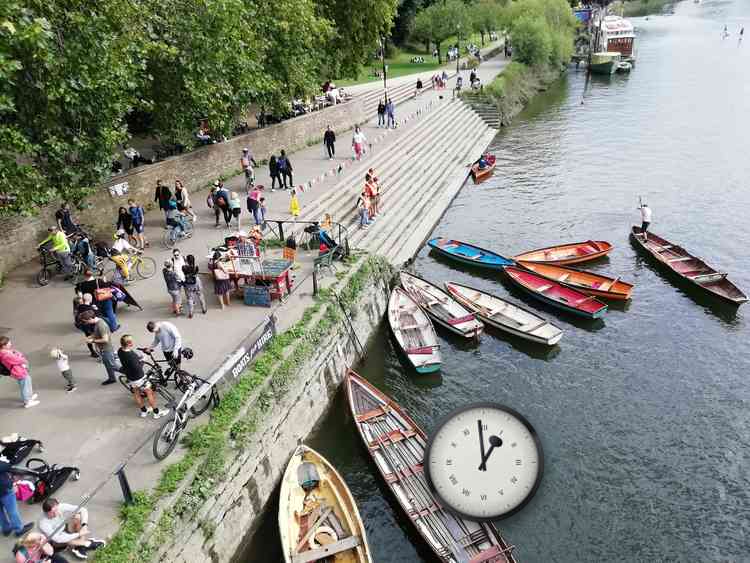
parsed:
12:59
